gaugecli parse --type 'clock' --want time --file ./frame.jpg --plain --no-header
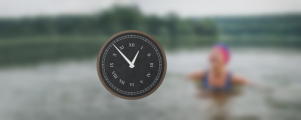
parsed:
12:53
